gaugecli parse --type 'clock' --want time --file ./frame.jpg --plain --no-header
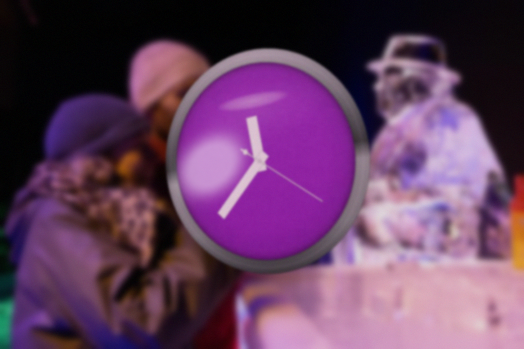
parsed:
11:36:20
